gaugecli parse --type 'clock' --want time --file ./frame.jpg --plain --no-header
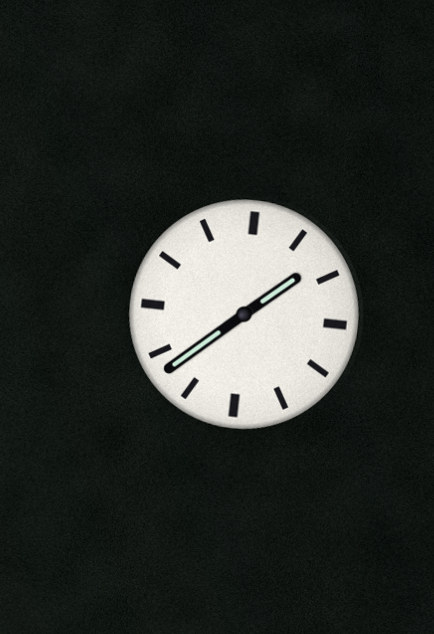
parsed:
1:38
